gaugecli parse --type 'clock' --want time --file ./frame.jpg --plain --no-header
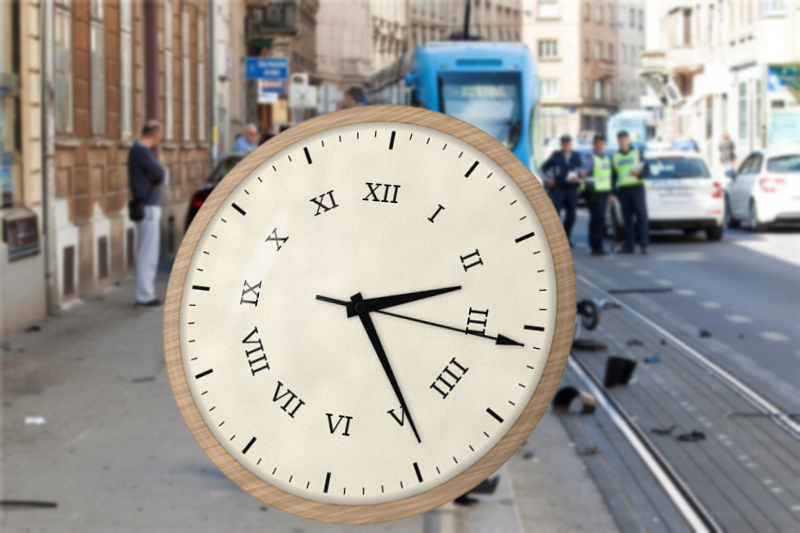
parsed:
2:24:16
